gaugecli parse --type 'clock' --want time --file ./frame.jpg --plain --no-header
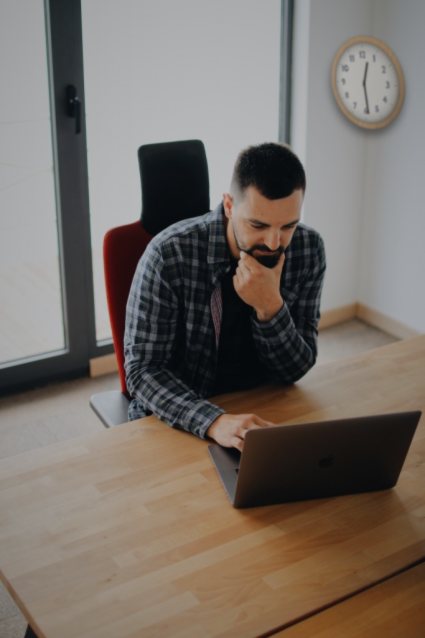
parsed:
12:29
